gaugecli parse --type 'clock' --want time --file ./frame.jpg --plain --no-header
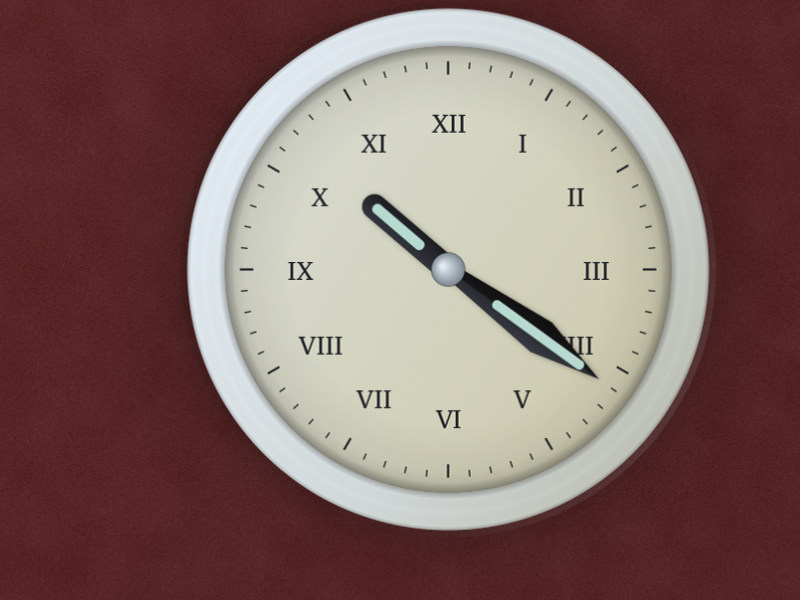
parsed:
10:21
